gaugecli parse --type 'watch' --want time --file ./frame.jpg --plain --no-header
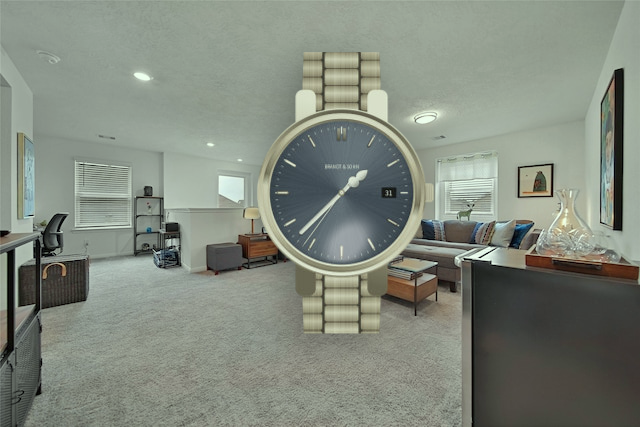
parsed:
1:37:36
